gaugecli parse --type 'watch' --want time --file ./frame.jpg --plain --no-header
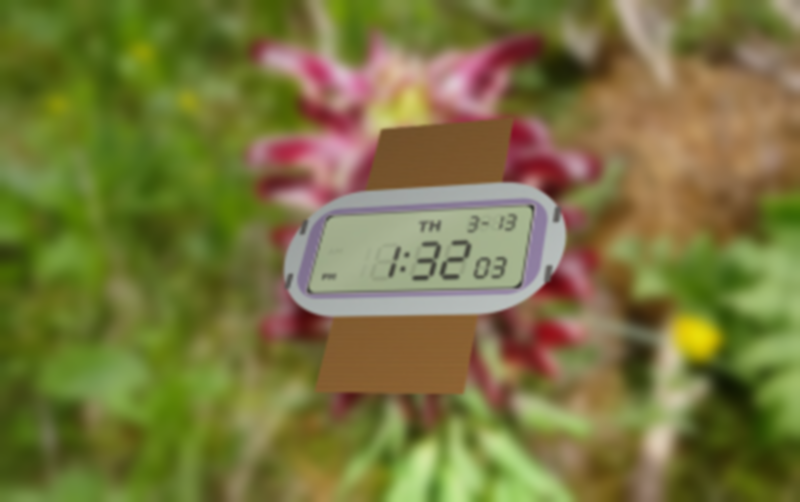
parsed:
1:32:03
